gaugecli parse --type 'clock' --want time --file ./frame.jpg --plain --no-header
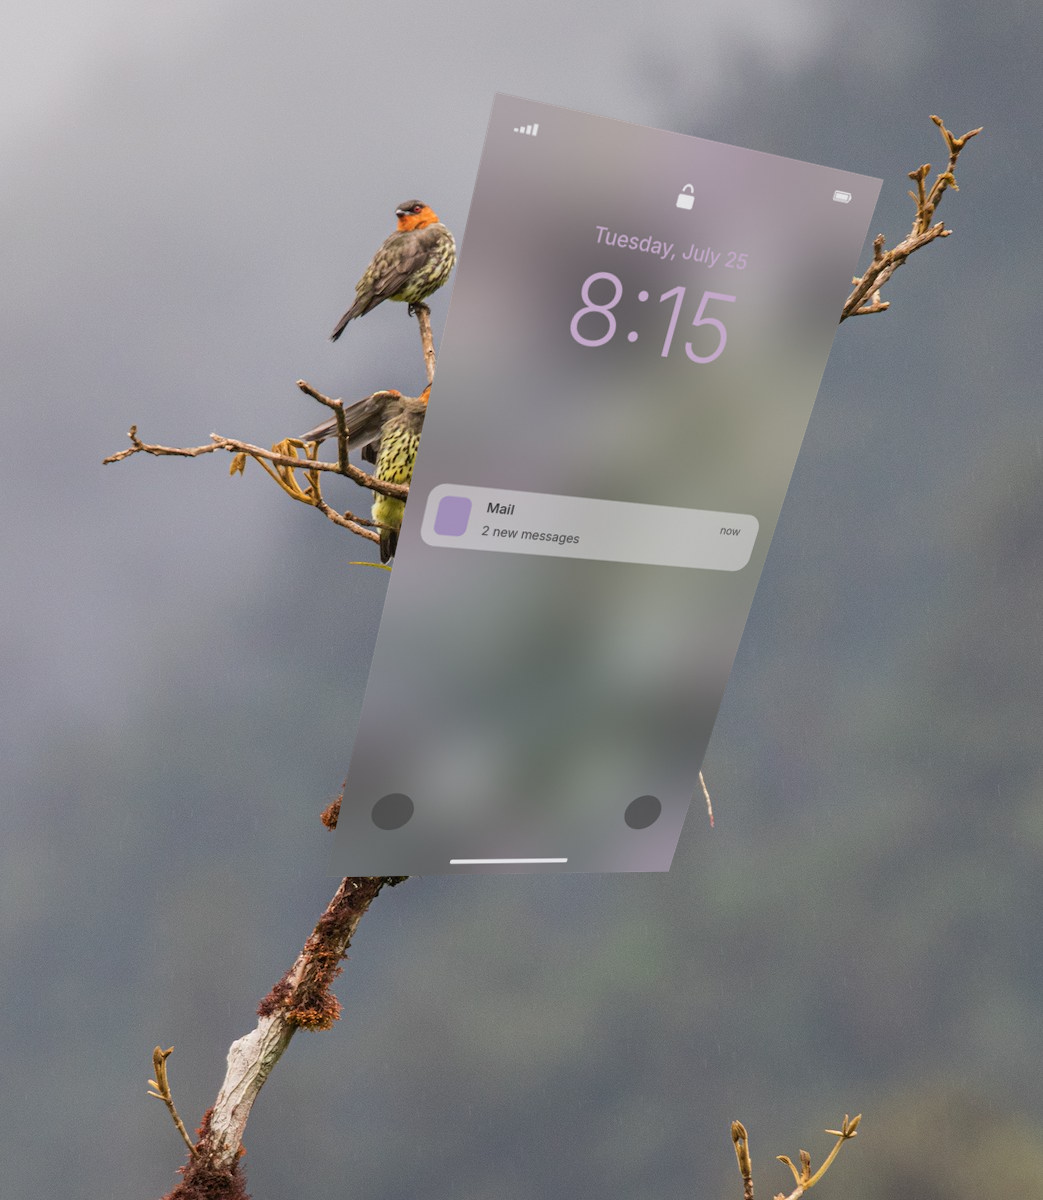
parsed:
8:15
